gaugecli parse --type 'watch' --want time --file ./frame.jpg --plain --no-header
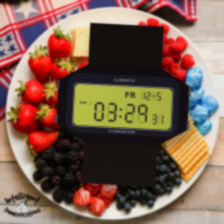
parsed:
3:29:31
